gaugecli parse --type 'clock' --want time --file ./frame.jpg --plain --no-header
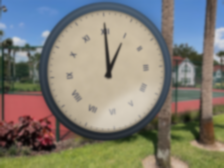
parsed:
1:00
